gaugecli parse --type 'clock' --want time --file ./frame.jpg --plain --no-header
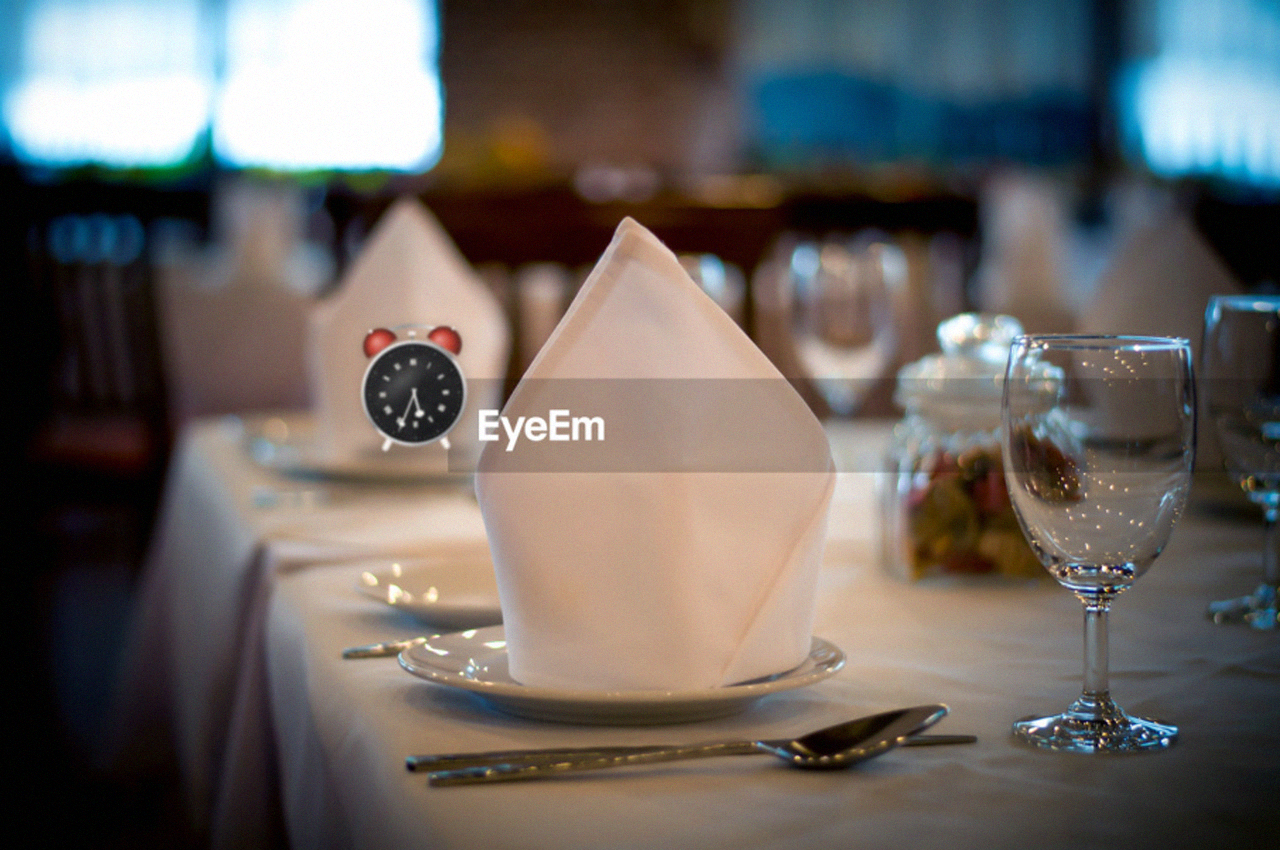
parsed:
5:34
